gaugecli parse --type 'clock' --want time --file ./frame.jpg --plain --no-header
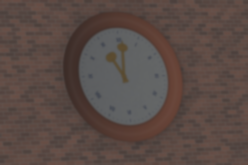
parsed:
11:01
